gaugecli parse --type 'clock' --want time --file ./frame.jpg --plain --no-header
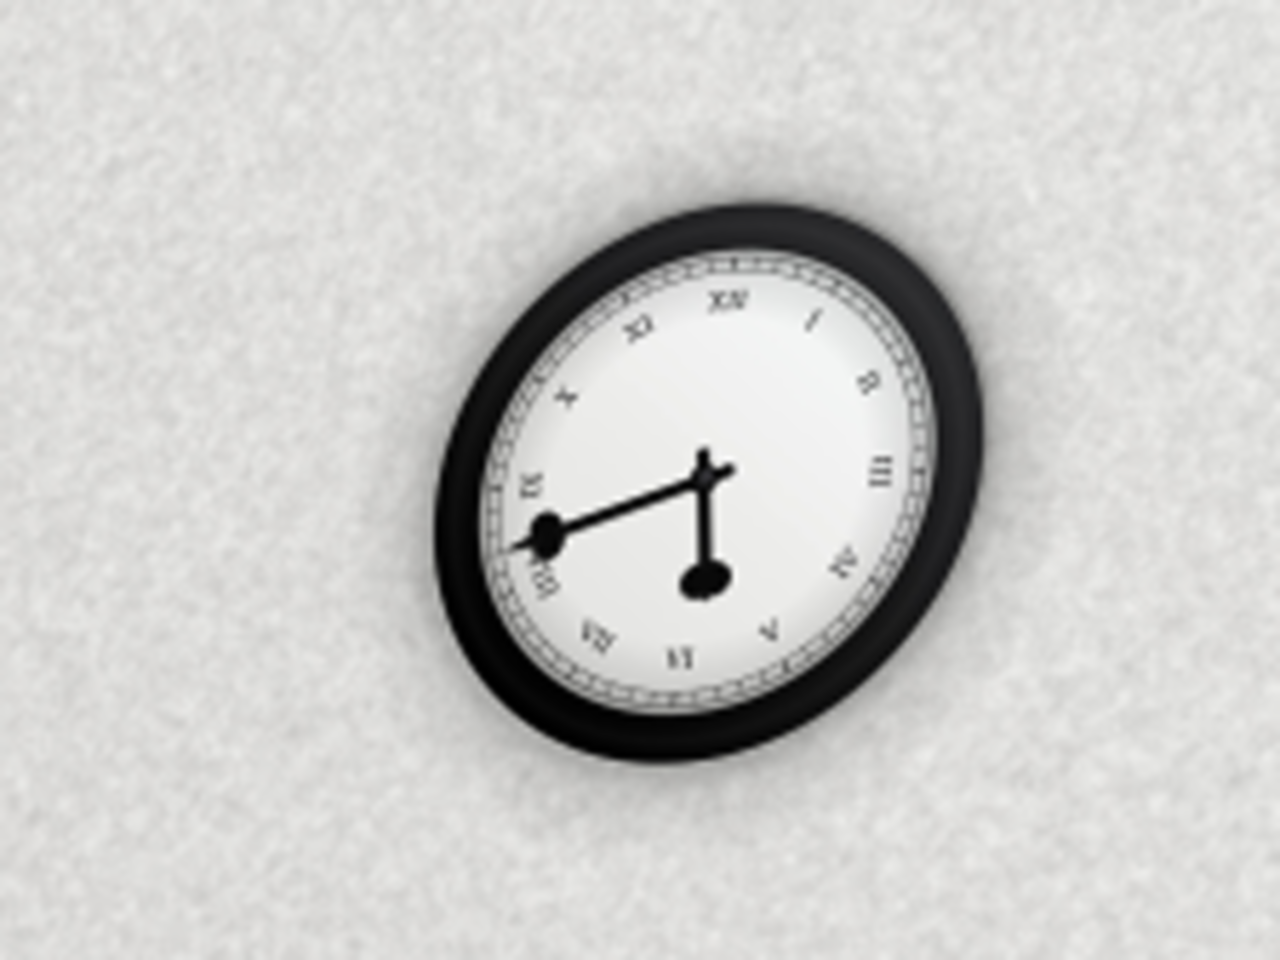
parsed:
5:42
